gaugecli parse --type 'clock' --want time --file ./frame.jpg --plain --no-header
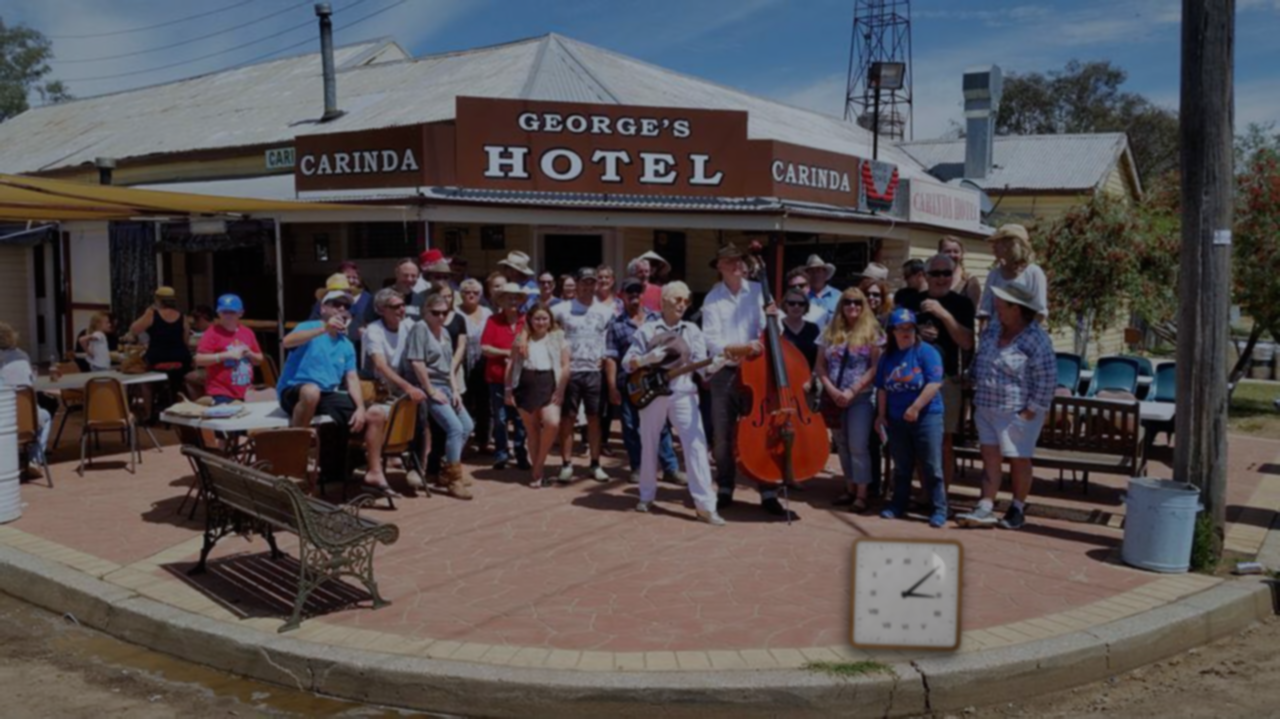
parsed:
3:08
